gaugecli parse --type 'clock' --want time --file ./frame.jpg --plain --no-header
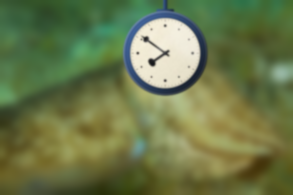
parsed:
7:51
